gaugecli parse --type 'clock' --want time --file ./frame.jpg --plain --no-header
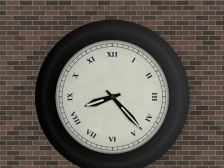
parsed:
8:23
